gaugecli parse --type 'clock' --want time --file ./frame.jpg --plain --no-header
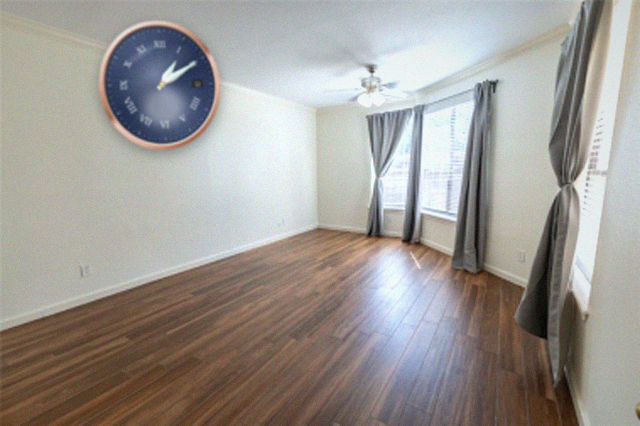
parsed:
1:10
